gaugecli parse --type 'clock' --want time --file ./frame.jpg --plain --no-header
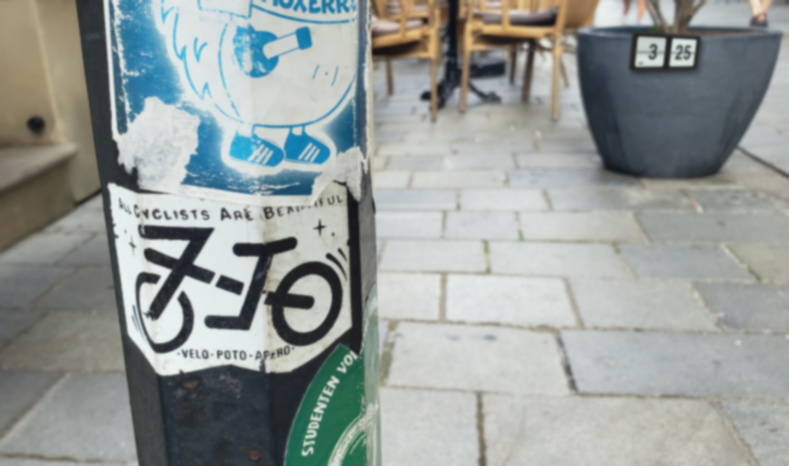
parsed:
3:25
